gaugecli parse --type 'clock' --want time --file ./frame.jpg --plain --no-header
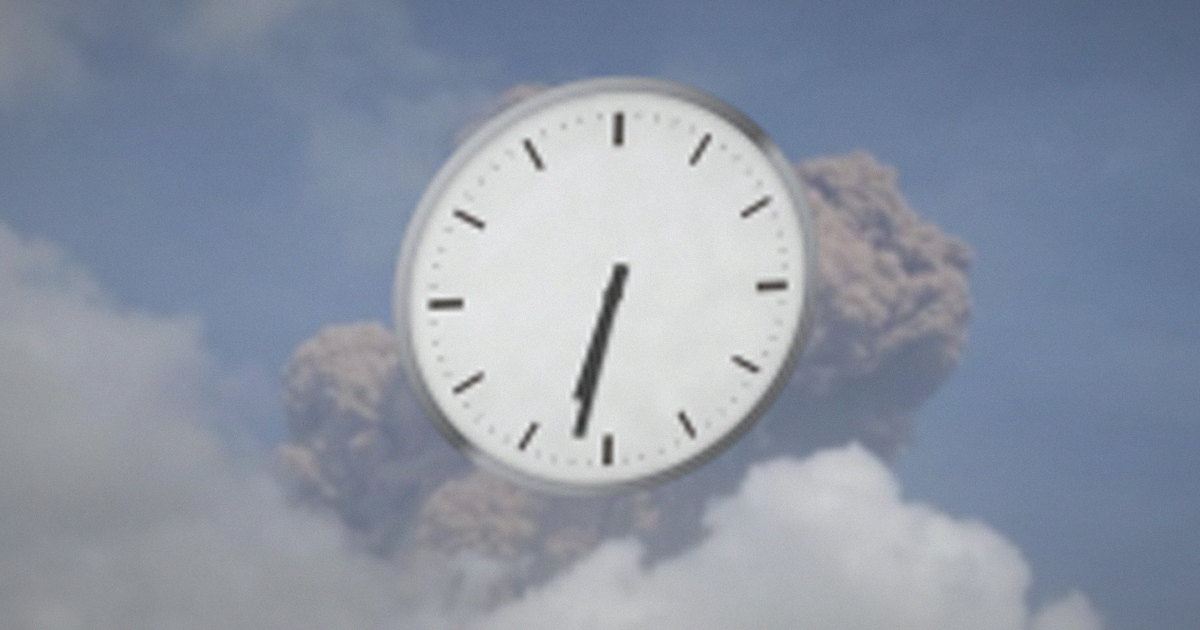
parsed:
6:32
